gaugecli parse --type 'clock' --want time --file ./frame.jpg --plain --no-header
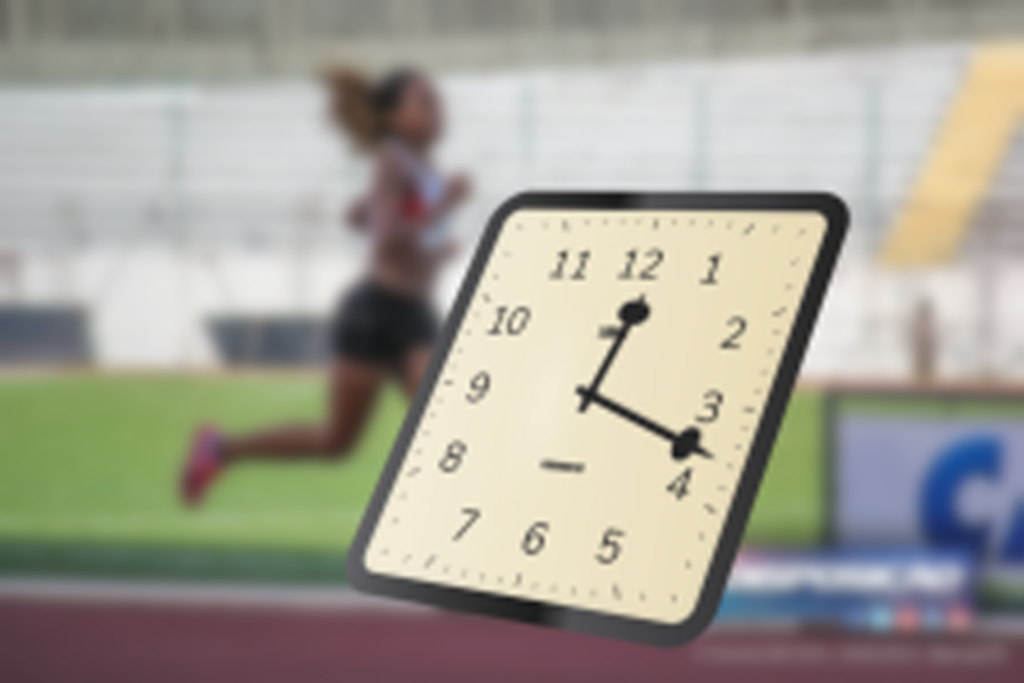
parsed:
12:18
